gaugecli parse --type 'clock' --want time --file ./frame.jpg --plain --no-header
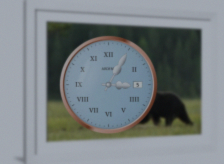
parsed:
3:05
